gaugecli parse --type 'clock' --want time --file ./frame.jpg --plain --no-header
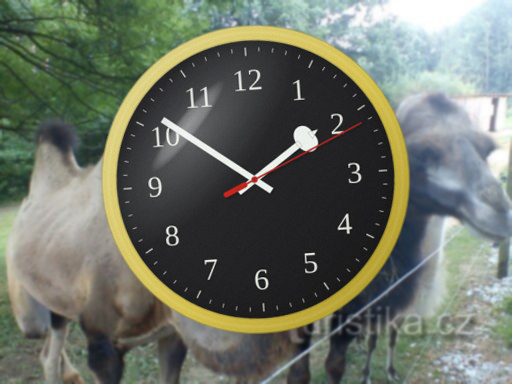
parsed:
1:51:11
